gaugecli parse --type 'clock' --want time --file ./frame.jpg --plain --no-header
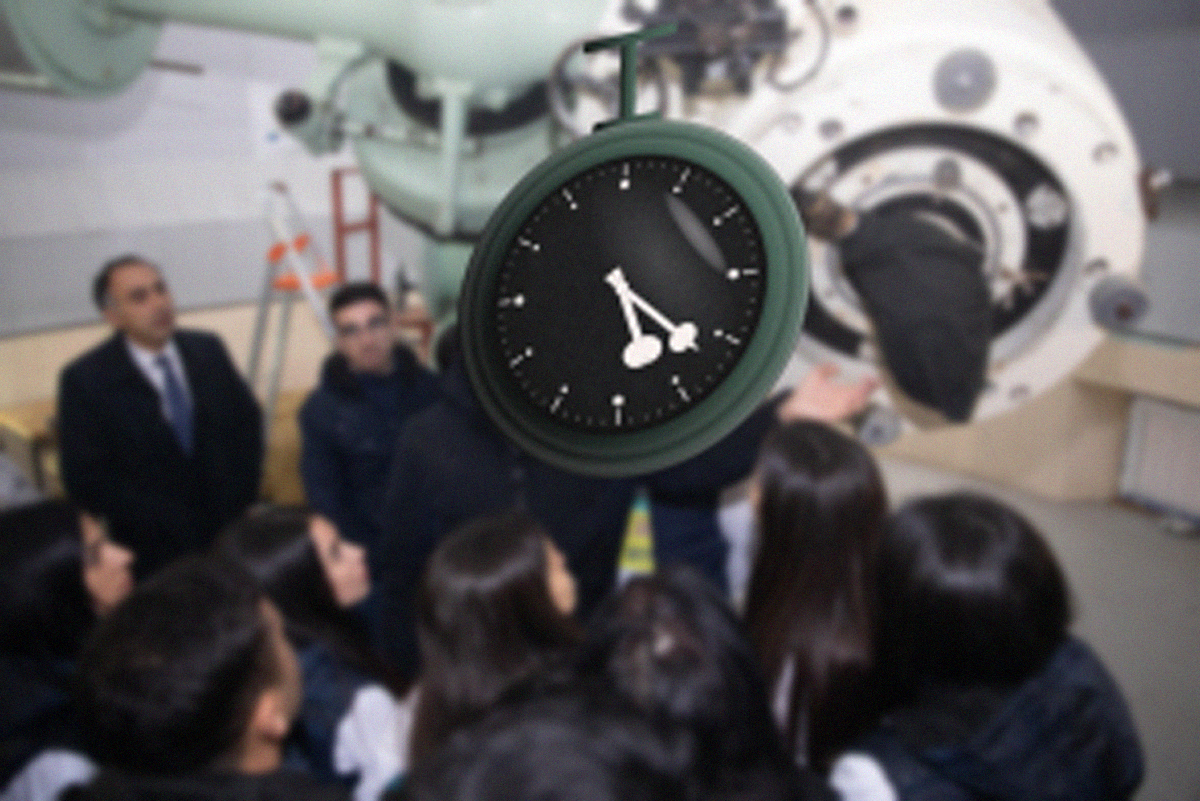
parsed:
5:22
